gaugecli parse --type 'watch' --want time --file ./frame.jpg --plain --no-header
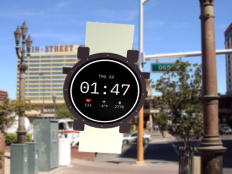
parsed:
1:47
